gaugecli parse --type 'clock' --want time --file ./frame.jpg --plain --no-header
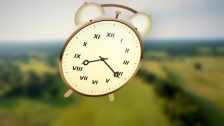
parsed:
8:21
